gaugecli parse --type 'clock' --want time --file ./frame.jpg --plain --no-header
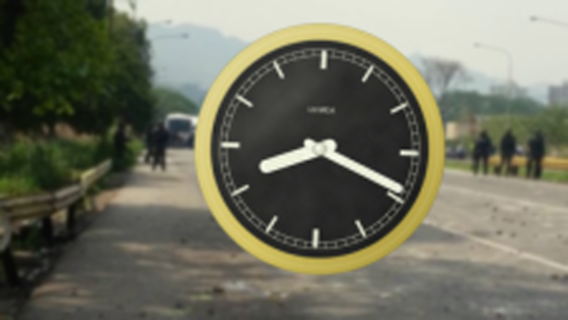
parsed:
8:19
